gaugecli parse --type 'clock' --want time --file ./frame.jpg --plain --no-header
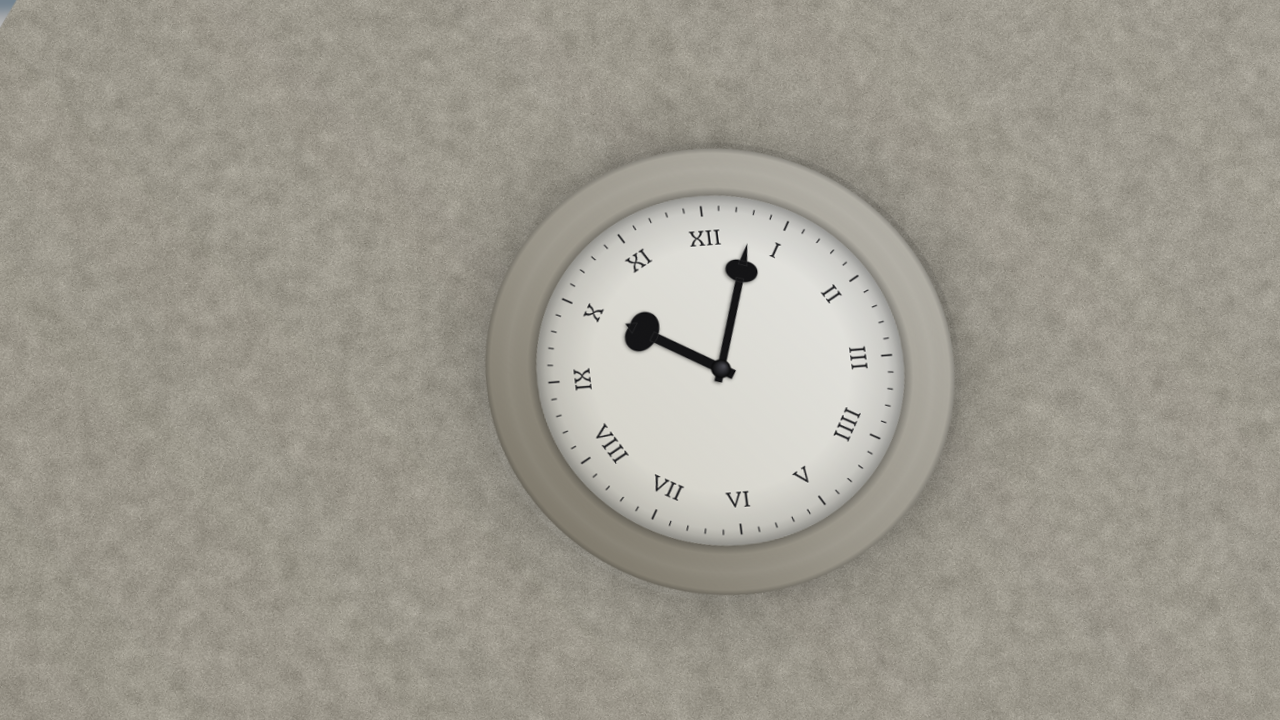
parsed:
10:03
